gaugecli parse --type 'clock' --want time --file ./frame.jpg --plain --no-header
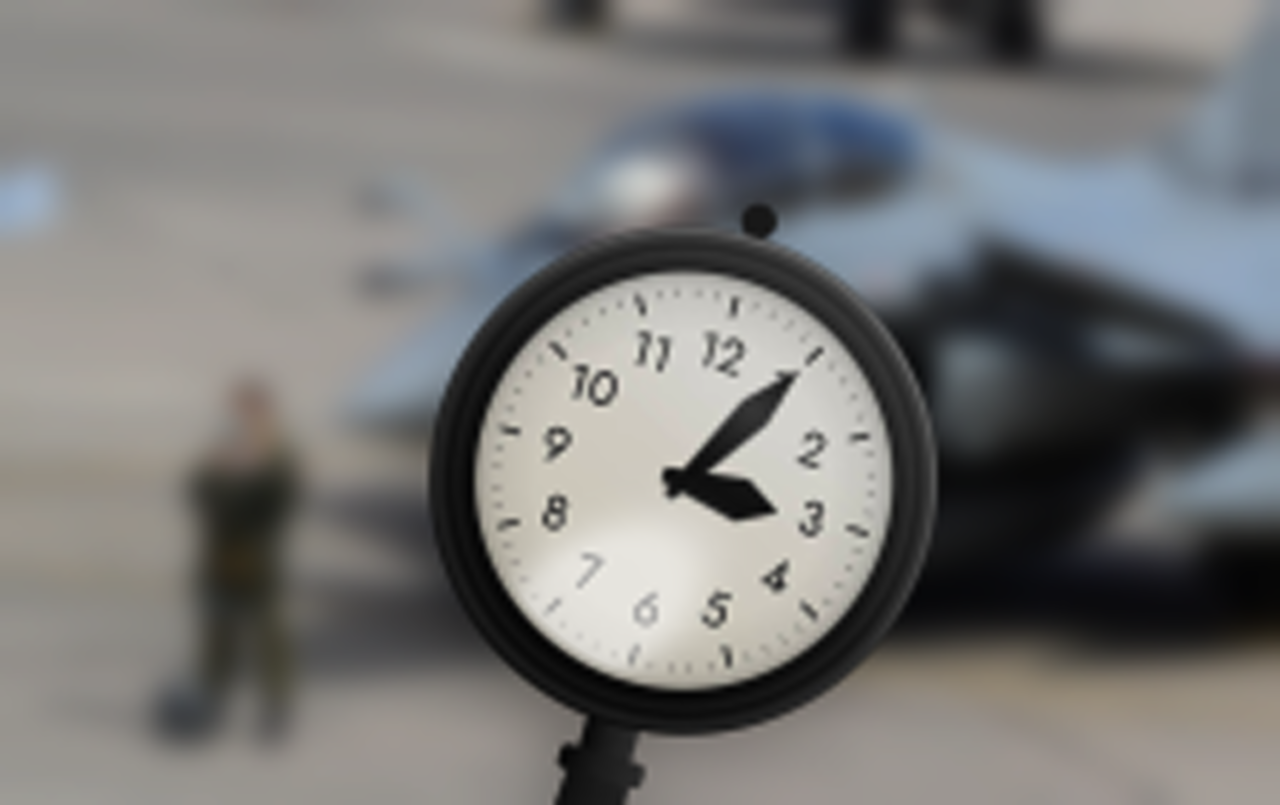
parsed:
3:05
